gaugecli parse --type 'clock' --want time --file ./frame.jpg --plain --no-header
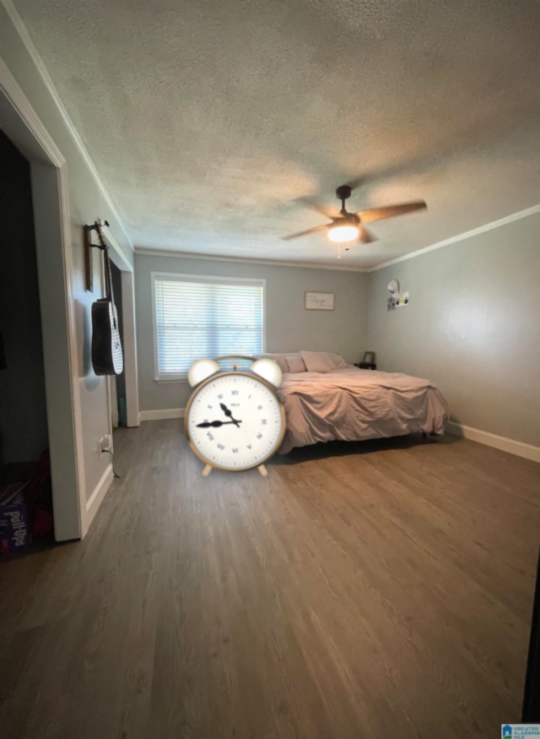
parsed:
10:44
